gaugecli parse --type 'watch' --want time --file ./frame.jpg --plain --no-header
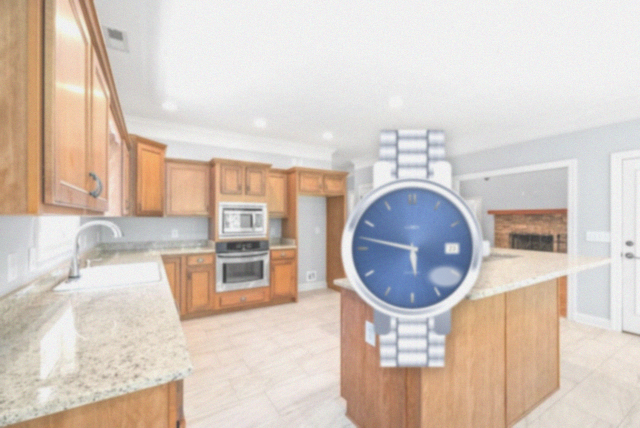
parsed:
5:47
